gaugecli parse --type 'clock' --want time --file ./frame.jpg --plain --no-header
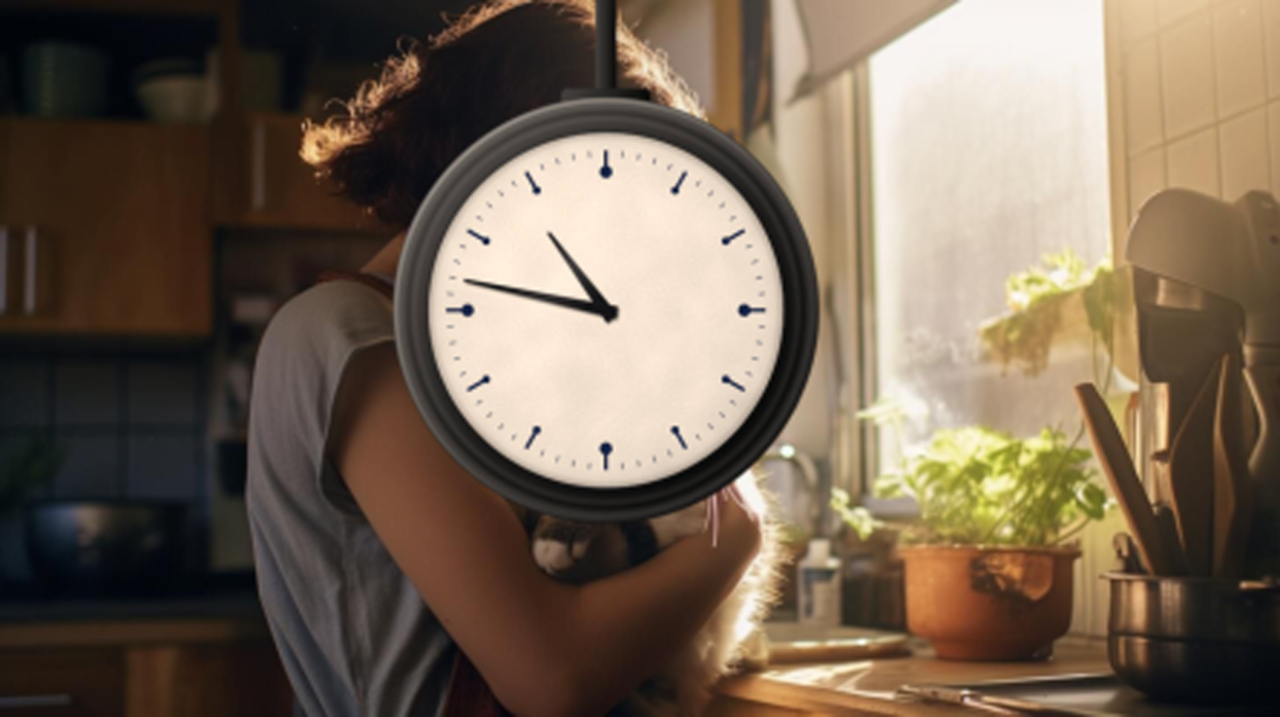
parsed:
10:47
